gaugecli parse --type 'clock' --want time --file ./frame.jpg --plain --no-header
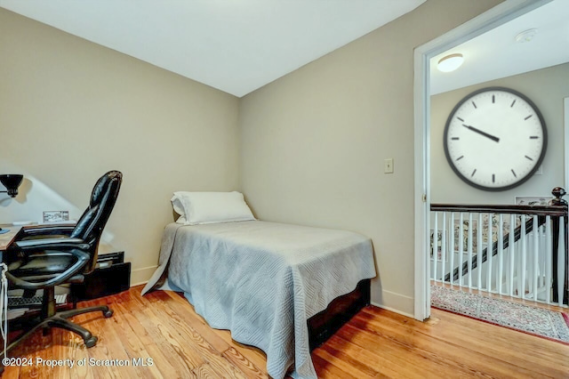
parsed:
9:49
